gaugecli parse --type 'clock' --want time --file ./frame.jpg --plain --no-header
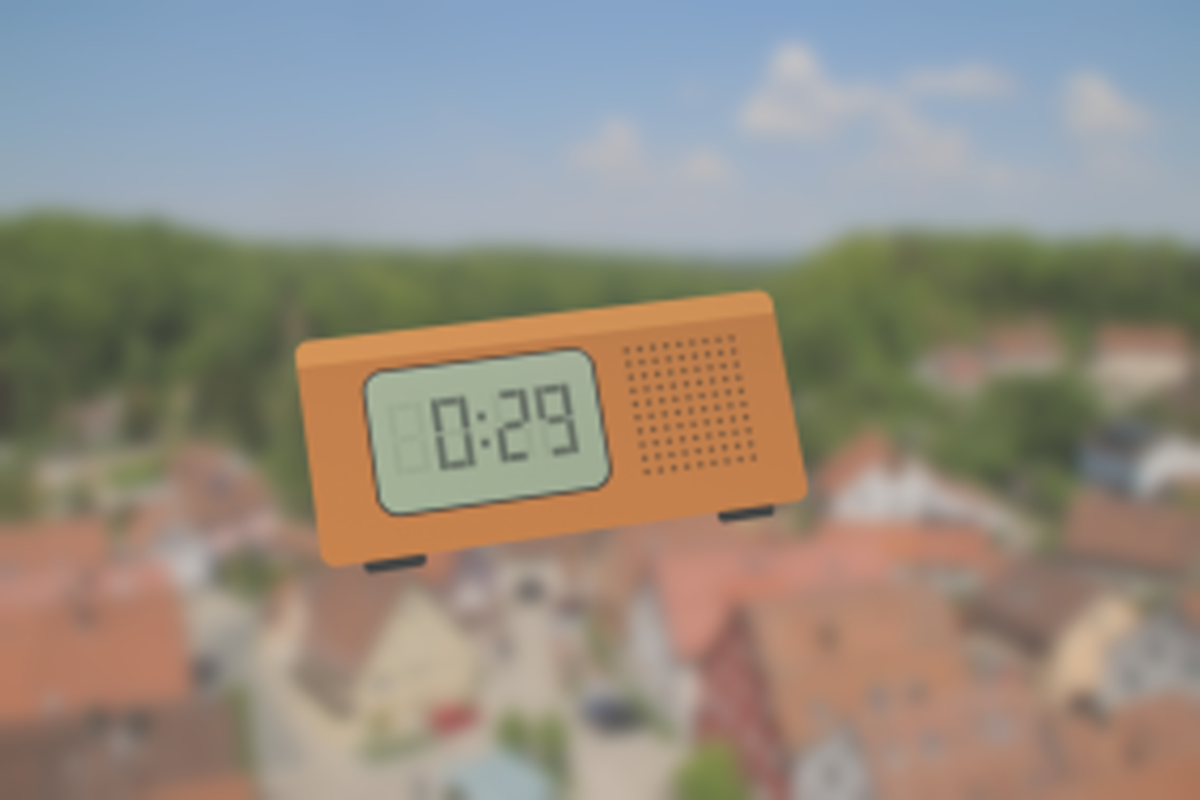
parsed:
0:29
